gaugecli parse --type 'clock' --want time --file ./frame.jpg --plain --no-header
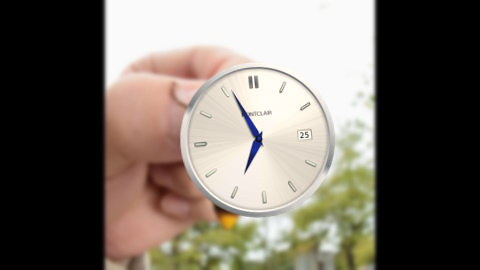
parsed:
6:56
